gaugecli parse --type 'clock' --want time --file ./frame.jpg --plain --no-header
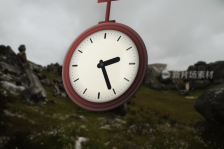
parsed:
2:26
